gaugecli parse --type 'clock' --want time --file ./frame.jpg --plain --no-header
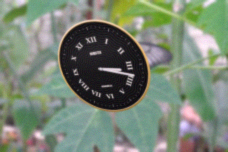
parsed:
3:18
